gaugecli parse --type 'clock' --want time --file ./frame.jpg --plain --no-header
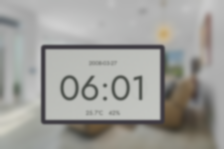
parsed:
6:01
